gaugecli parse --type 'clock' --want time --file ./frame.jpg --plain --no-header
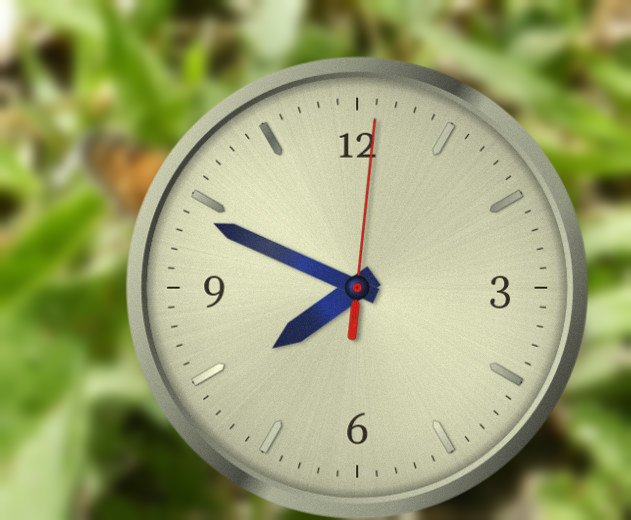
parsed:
7:49:01
